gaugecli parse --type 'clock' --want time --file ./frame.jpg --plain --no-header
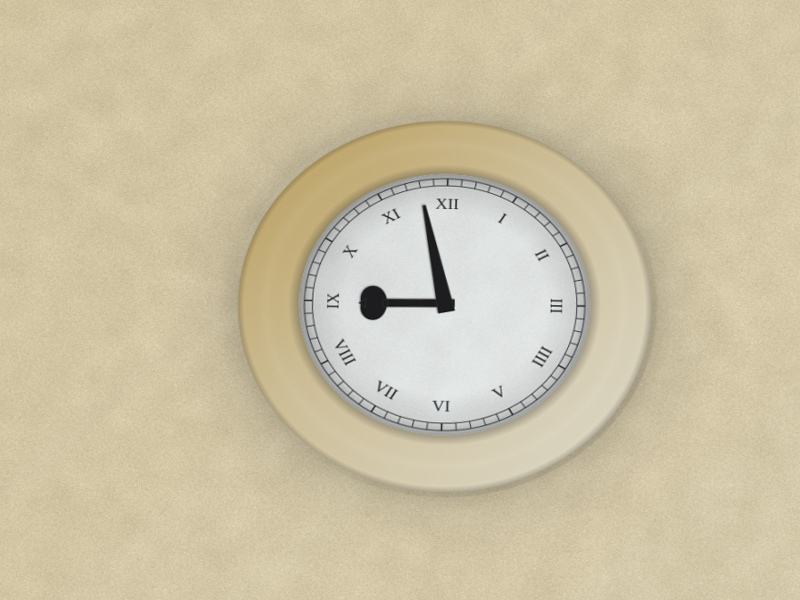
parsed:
8:58
